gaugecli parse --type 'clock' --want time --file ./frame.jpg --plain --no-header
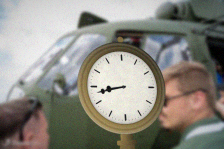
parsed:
8:43
